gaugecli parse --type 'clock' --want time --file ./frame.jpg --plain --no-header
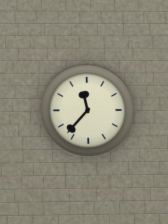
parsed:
11:37
